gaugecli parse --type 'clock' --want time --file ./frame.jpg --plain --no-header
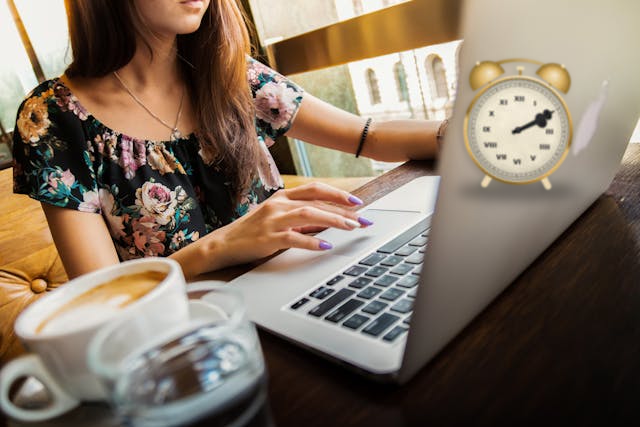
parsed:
2:10
